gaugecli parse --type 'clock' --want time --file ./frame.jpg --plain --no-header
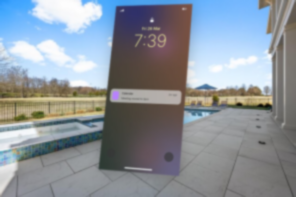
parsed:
7:39
